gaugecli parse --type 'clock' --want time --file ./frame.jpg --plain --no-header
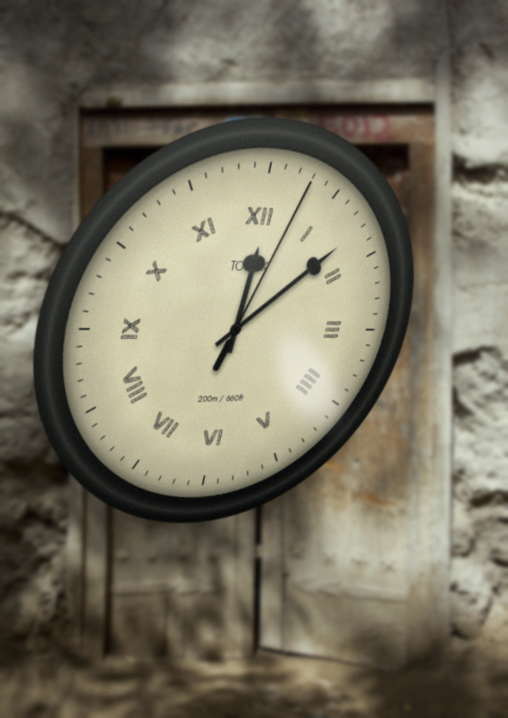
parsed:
12:08:03
